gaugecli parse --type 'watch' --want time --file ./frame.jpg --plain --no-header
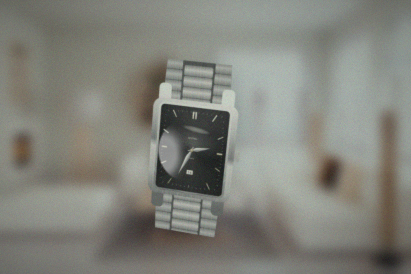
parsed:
2:34
